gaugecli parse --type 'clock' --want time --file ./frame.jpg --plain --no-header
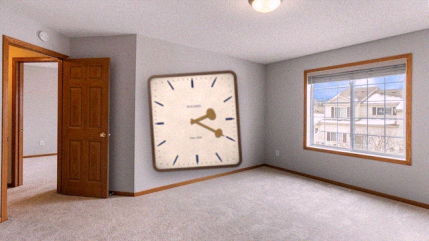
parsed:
2:20
